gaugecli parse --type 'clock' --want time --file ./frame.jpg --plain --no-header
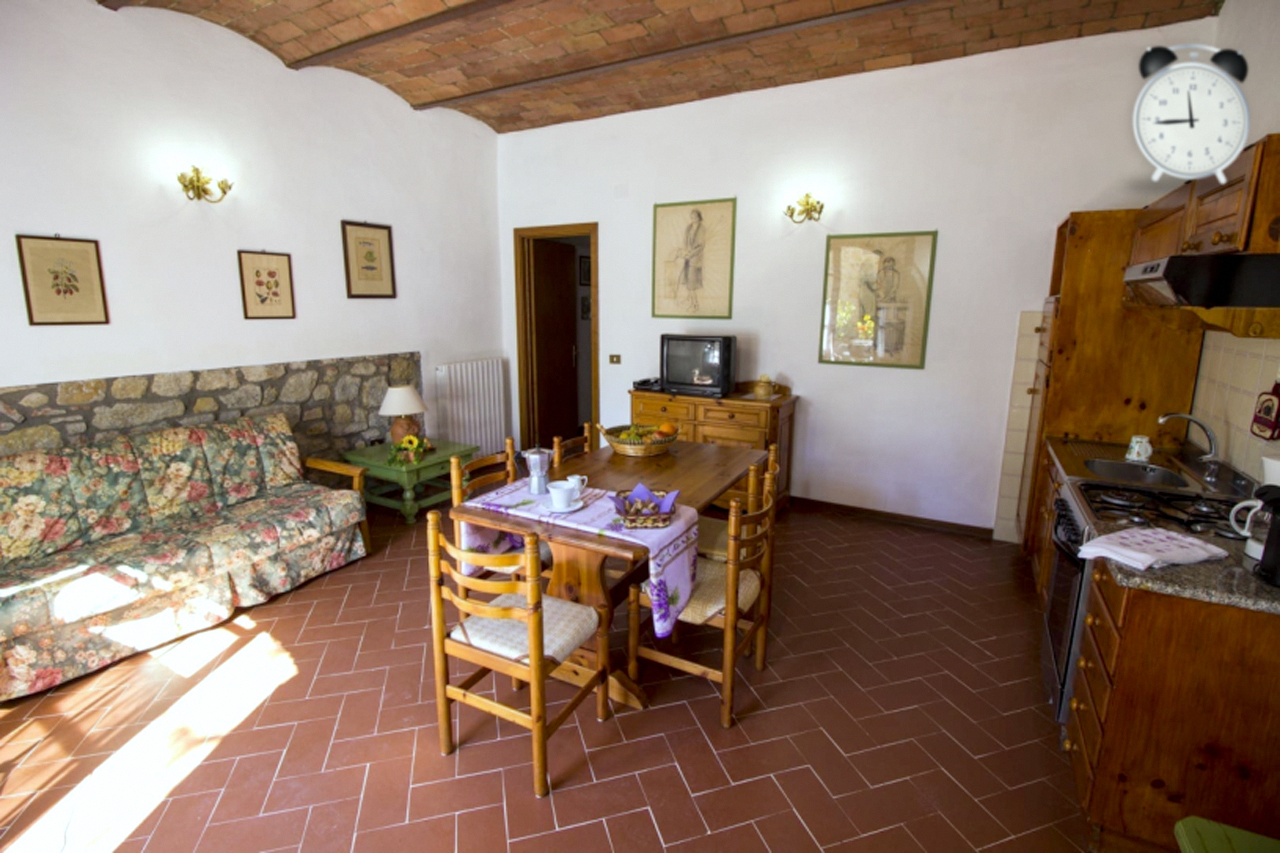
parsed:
11:44
